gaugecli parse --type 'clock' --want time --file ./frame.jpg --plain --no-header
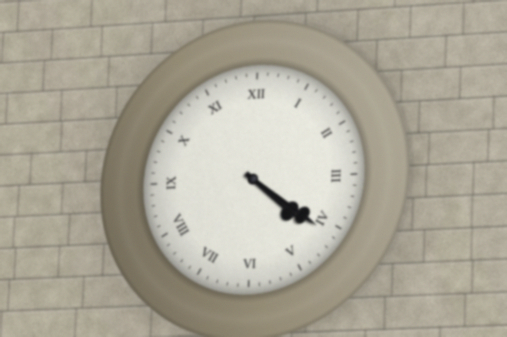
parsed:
4:21
